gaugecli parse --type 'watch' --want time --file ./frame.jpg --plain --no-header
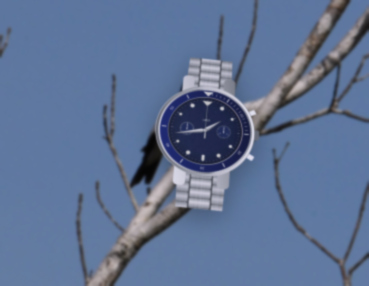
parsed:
1:43
